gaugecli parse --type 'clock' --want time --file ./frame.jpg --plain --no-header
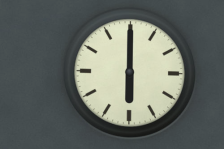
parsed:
6:00
